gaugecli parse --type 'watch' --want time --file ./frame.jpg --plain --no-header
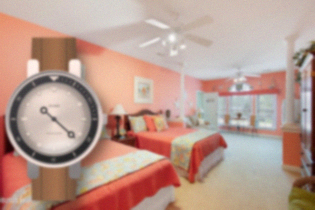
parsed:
10:22
